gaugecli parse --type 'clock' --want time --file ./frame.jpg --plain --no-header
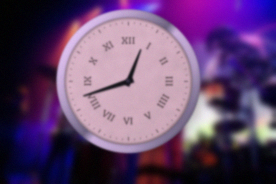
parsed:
12:42
